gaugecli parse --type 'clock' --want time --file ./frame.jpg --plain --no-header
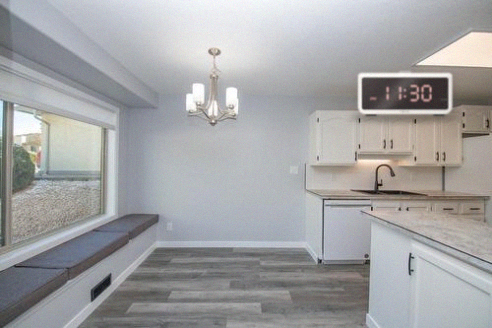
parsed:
11:30
